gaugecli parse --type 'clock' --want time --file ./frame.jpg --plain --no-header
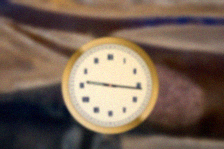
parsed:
9:16
